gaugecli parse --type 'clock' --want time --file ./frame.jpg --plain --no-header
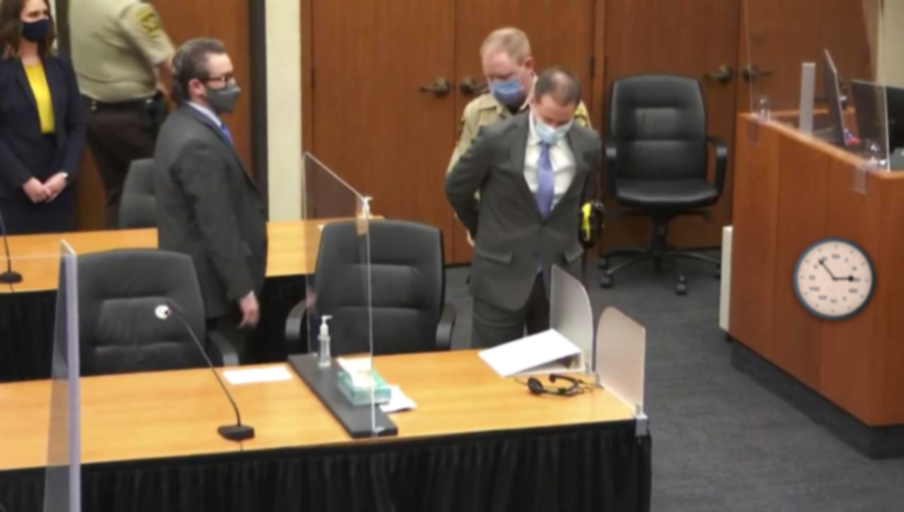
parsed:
2:53
